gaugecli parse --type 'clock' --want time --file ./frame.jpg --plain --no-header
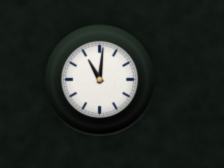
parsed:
11:01
